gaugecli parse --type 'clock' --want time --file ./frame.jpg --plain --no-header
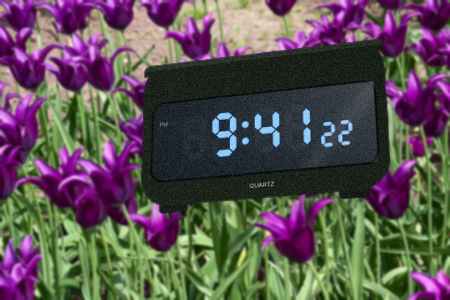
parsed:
9:41:22
